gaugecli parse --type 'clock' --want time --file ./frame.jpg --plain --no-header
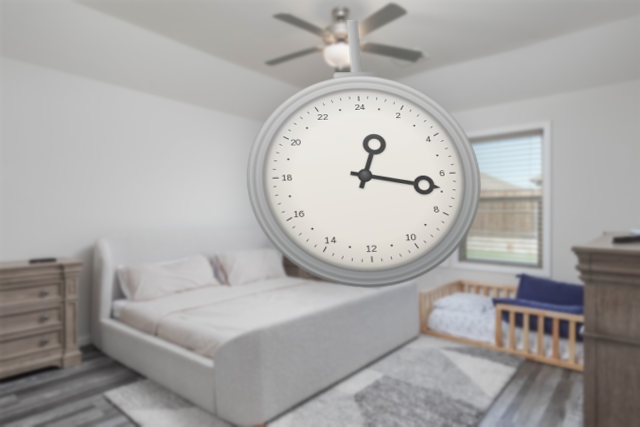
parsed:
1:17
